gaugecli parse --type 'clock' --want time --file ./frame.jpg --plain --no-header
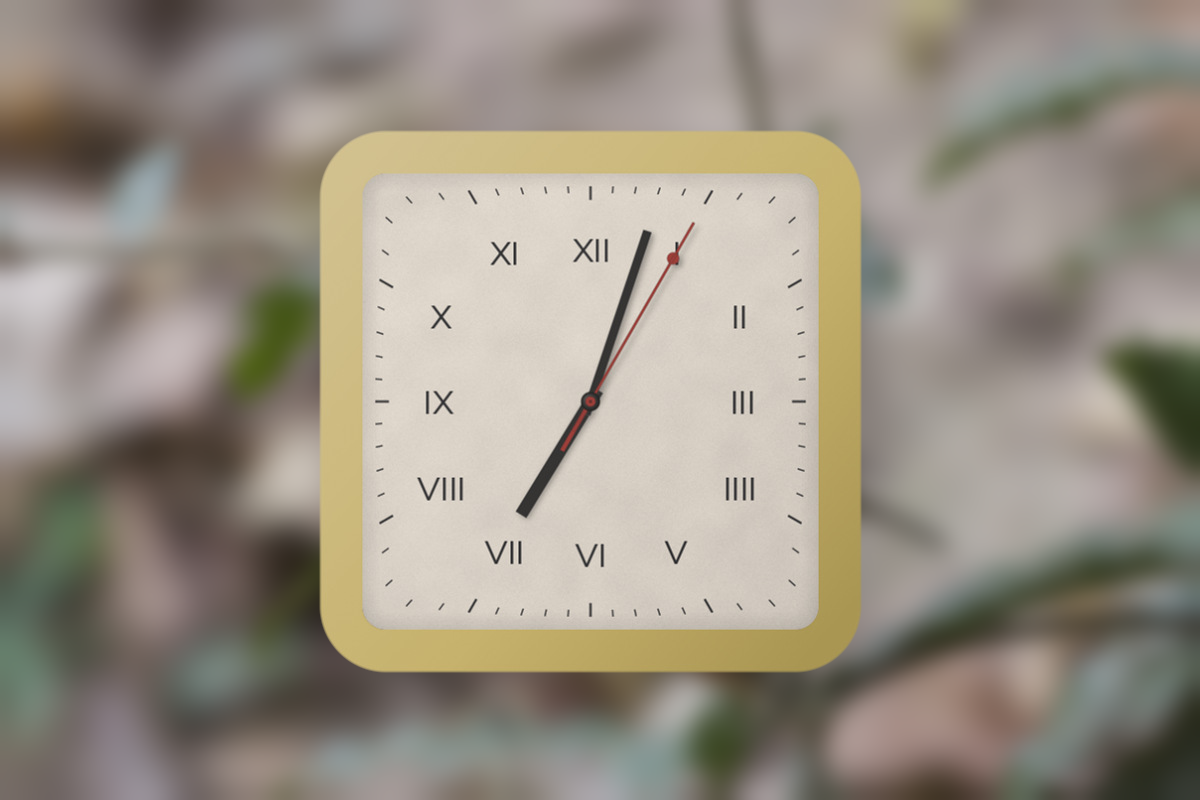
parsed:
7:03:05
